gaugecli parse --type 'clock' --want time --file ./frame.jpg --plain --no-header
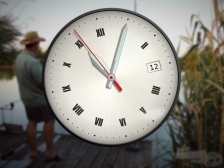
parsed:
11:04:56
